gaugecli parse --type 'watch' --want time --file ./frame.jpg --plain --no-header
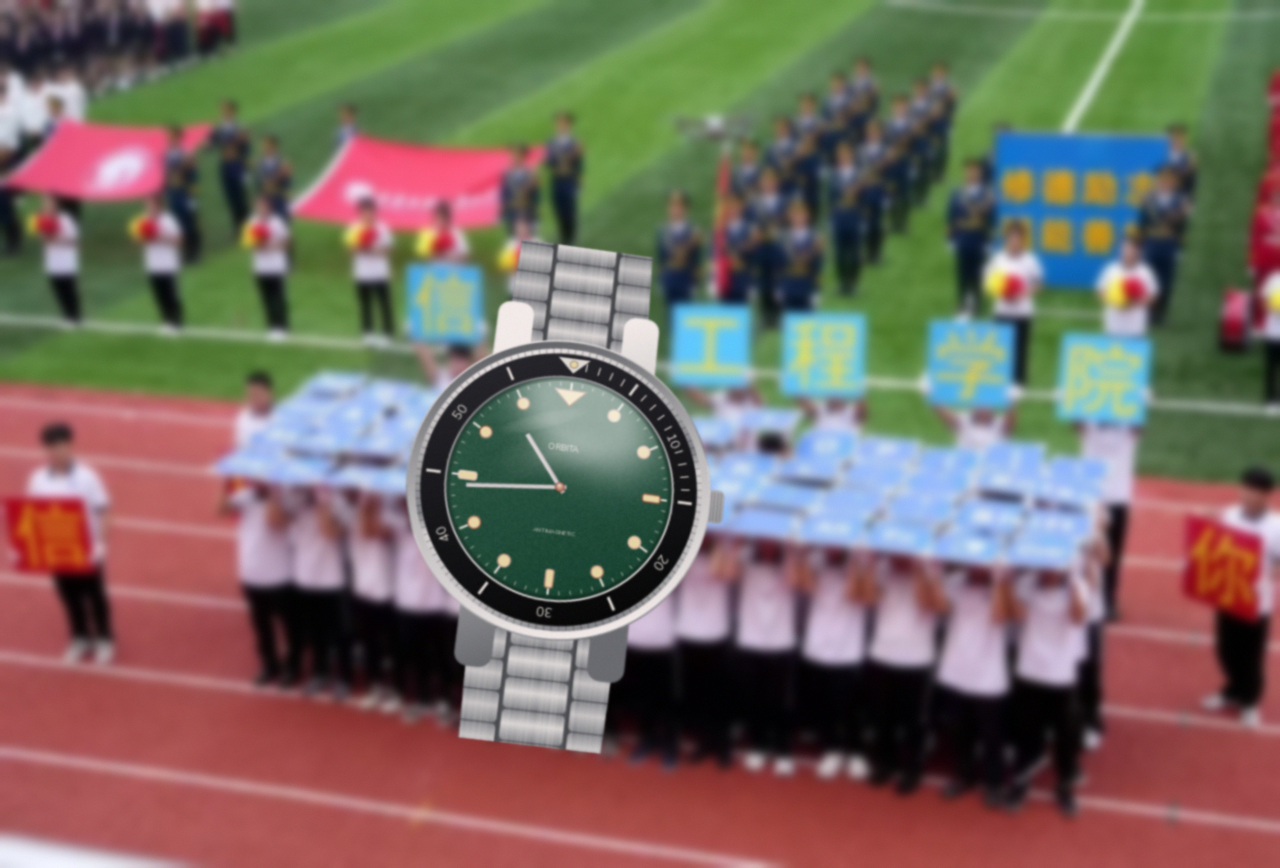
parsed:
10:44
